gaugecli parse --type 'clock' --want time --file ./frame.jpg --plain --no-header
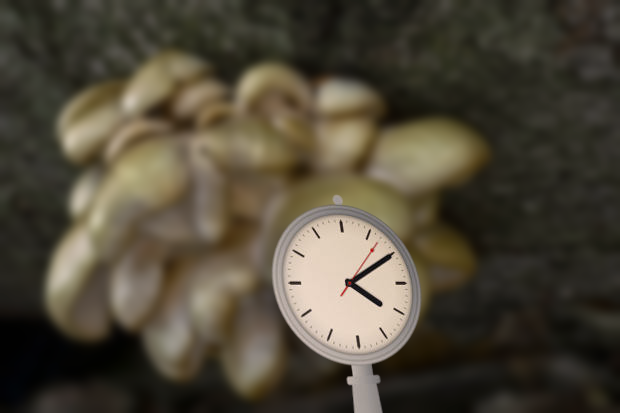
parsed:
4:10:07
